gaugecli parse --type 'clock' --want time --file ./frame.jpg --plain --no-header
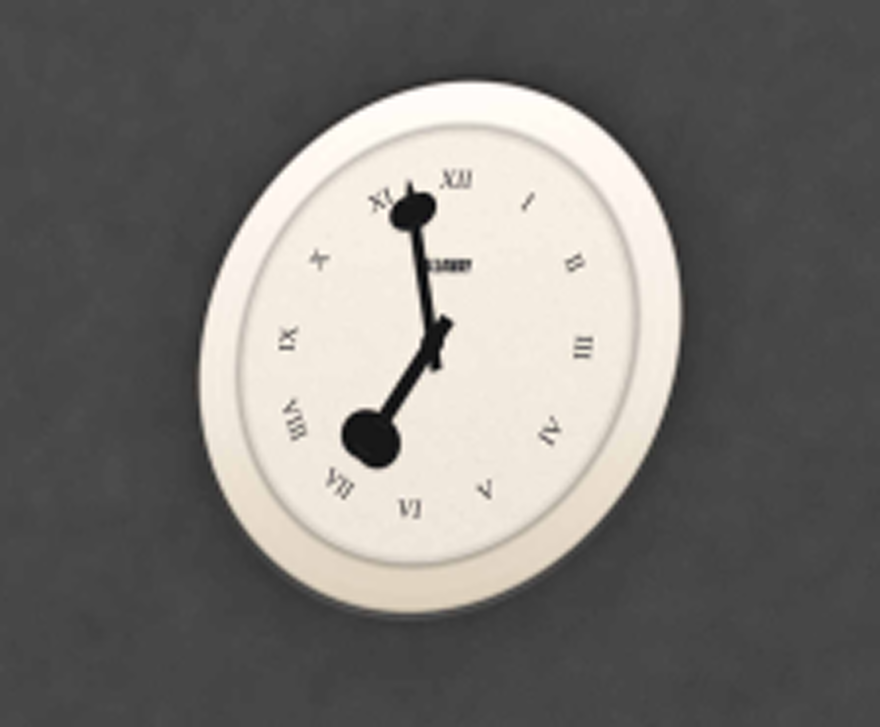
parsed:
6:57
